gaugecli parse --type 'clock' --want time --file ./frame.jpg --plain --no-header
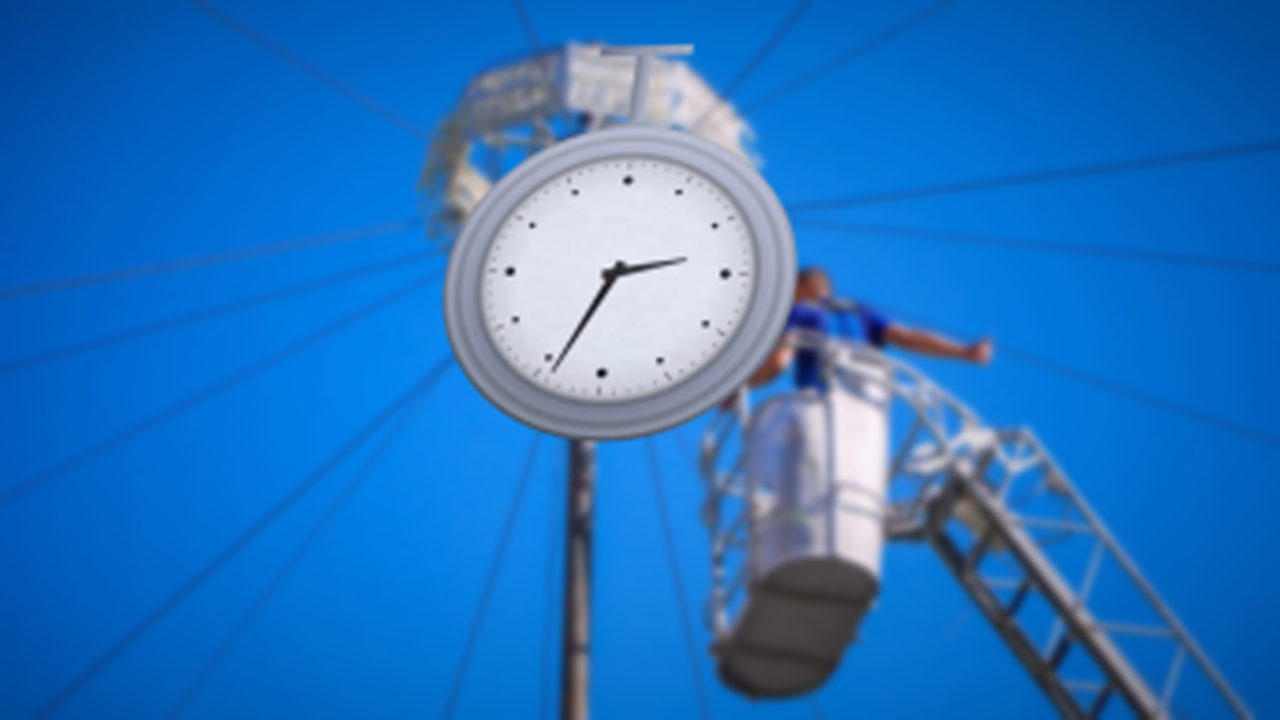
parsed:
2:34
